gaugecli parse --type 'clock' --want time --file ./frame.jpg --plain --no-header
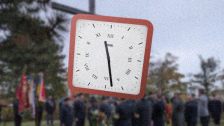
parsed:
11:28
